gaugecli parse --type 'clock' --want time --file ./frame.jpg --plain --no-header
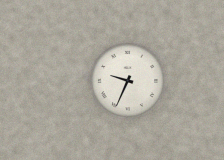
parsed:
9:34
